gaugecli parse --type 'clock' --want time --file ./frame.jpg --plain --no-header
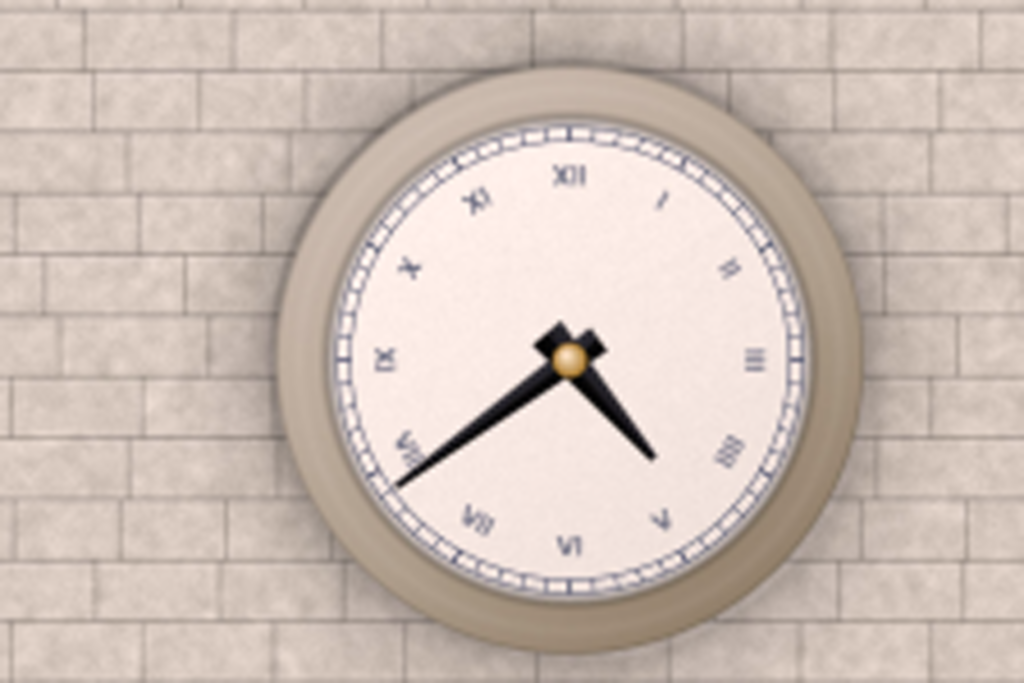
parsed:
4:39
